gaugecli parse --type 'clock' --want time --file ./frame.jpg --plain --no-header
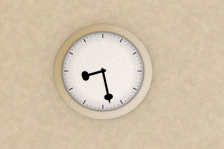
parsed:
8:28
